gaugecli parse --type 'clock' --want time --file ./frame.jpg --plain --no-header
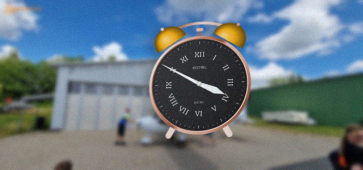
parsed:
3:50
